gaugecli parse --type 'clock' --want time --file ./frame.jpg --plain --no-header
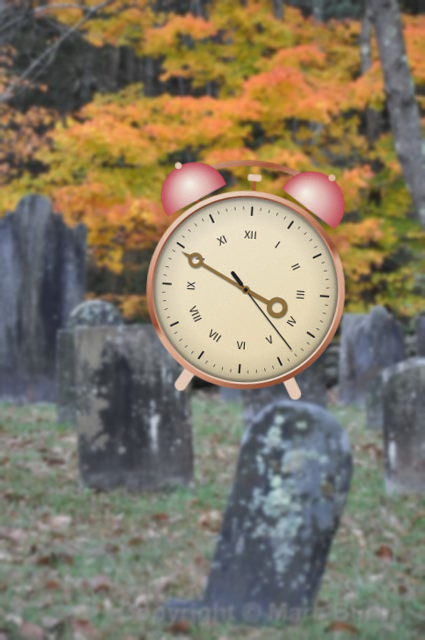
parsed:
3:49:23
